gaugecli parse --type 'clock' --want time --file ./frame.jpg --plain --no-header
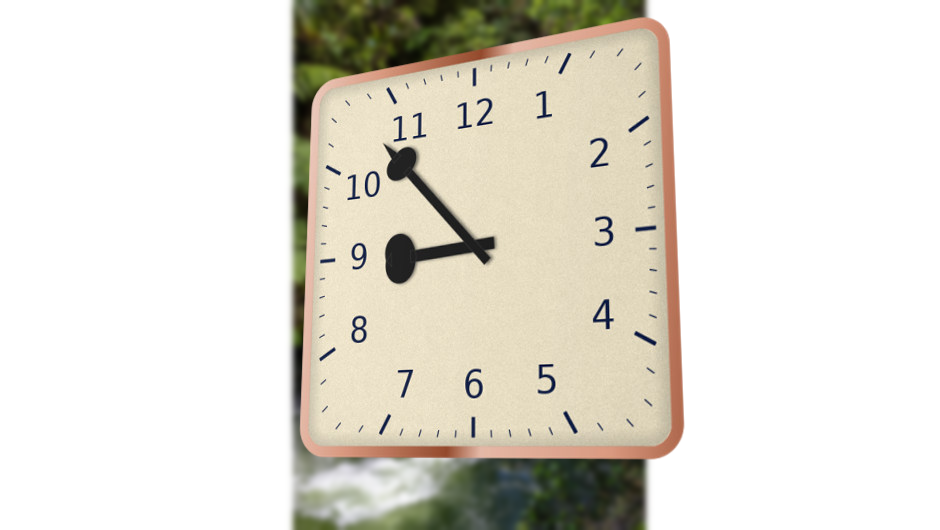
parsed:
8:53
